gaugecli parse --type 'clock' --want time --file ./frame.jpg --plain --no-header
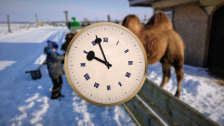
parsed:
9:57
